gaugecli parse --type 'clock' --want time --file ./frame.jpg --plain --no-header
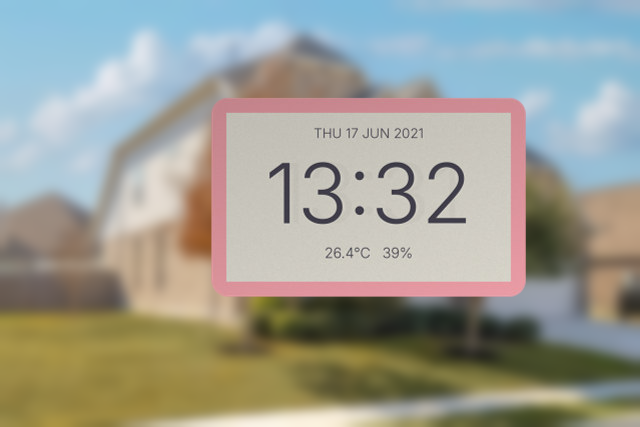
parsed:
13:32
